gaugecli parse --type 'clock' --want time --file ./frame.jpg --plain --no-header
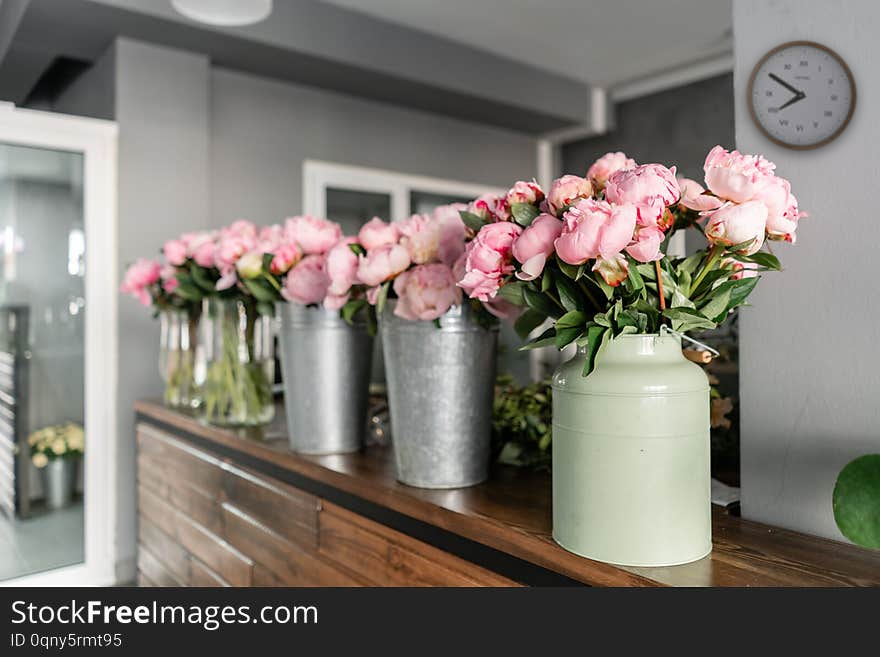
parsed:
7:50
